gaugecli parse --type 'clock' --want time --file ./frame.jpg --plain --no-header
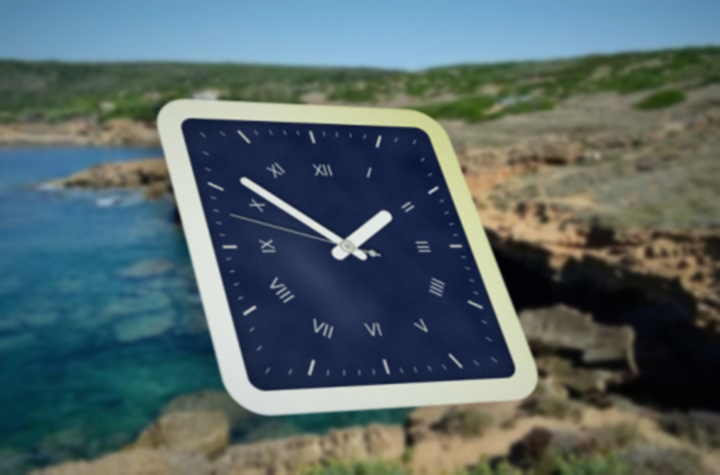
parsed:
1:51:48
